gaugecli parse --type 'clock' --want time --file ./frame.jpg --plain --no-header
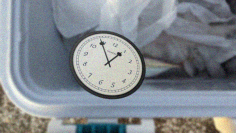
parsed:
12:54
